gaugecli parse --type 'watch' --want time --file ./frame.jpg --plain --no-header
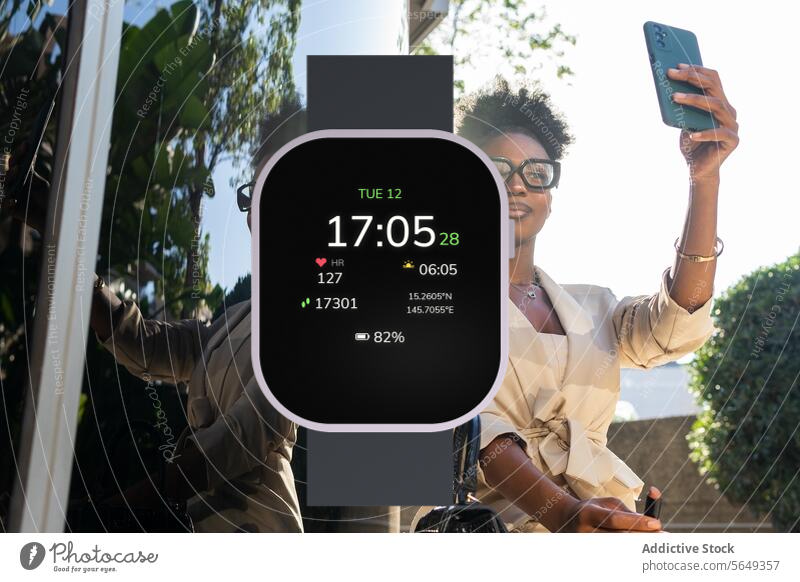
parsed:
17:05:28
